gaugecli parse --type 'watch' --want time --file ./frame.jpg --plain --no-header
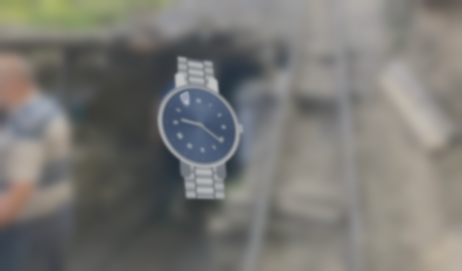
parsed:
9:21
